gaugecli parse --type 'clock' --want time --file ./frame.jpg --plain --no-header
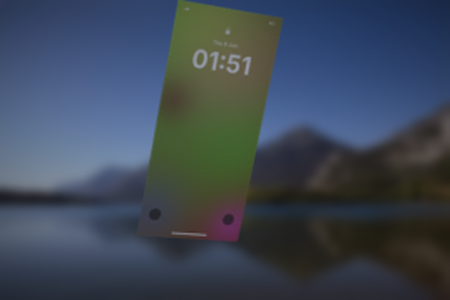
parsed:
1:51
